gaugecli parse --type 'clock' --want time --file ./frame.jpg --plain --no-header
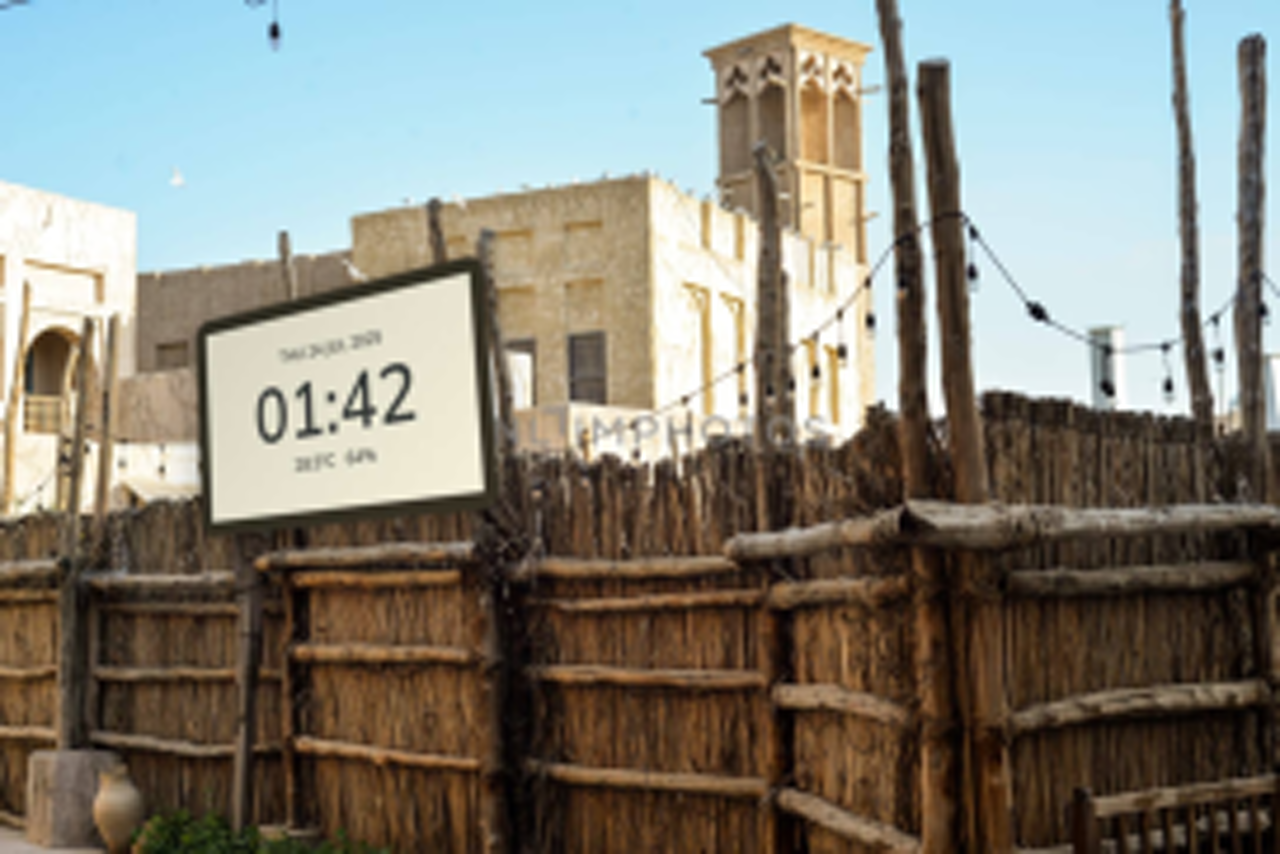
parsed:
1:42
